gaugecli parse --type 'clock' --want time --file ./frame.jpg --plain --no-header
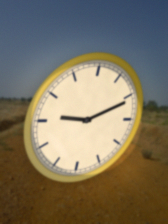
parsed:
9:11
